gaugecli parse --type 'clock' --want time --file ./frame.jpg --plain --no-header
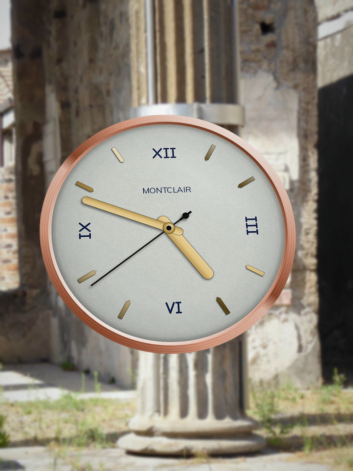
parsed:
4:48:39
